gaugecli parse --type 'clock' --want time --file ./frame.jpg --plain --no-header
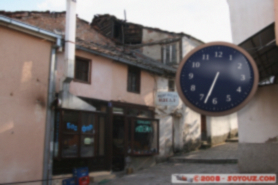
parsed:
6:33
